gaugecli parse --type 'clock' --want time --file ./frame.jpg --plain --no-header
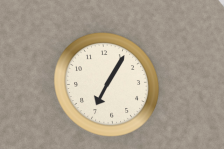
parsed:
7:06
